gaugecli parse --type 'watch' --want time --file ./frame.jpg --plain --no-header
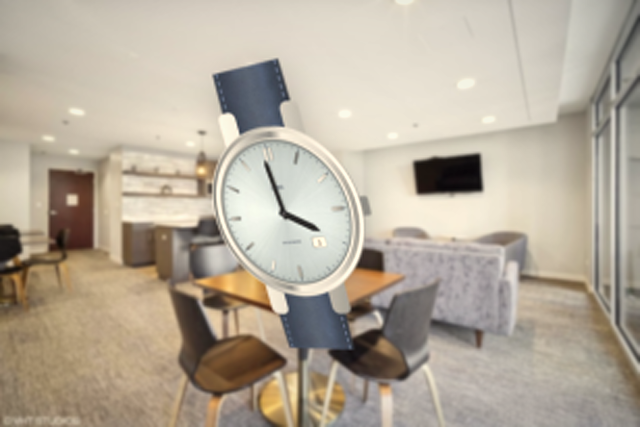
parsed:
3:59
